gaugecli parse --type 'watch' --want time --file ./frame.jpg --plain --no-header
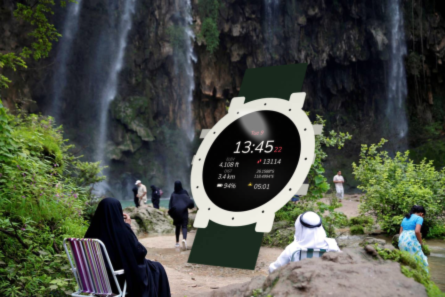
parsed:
13:45
